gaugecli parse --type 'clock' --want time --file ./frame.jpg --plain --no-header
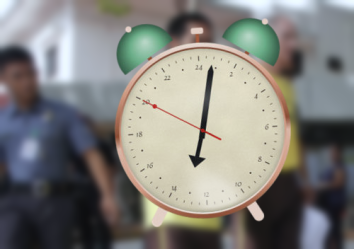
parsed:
13:01:50
